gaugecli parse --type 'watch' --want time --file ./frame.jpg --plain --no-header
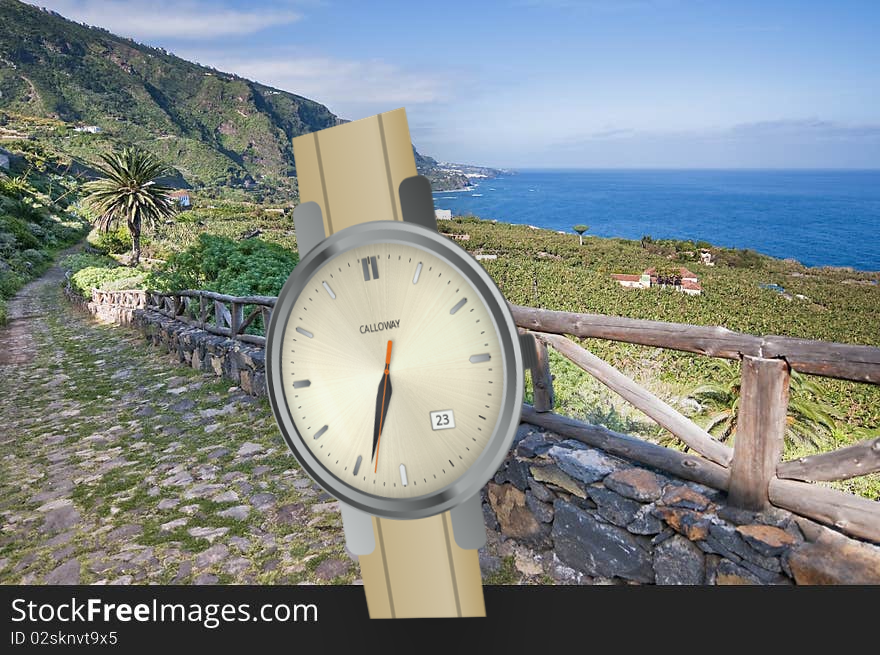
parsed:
6:33:33
